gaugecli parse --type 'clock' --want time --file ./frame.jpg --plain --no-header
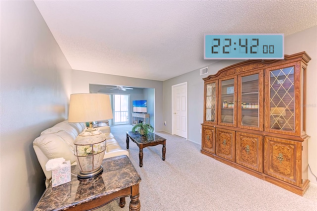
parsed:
22:42:00
